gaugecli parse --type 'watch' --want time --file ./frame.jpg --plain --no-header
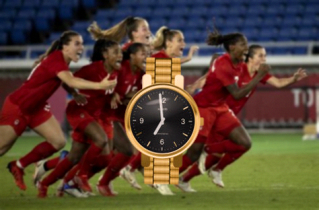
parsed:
6:59
